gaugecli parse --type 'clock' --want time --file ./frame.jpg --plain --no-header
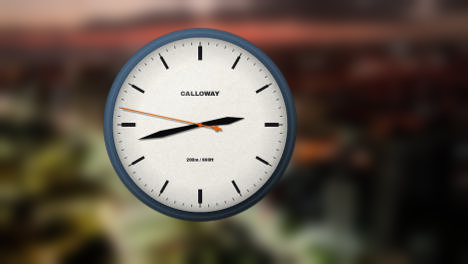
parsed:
2:42:47
